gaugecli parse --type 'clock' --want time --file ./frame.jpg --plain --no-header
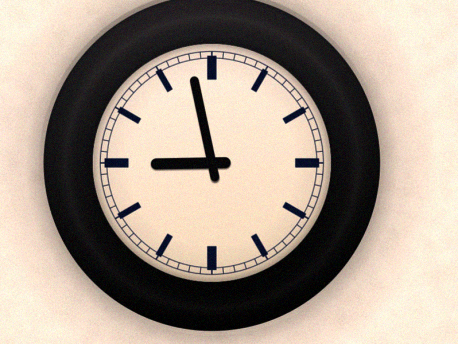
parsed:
8:58
